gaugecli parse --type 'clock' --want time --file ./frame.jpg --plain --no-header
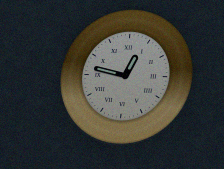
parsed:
12:47
